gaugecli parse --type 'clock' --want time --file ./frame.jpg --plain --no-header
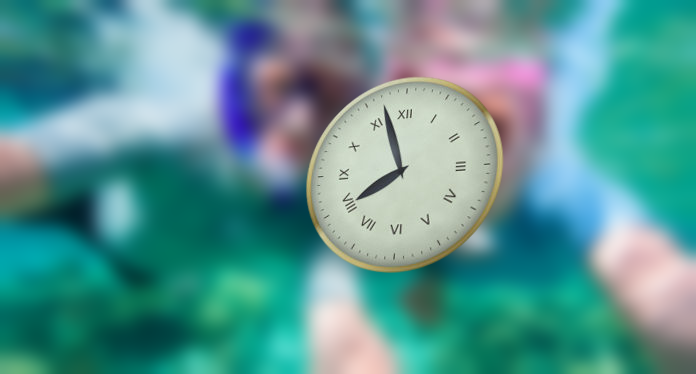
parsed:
7:57
